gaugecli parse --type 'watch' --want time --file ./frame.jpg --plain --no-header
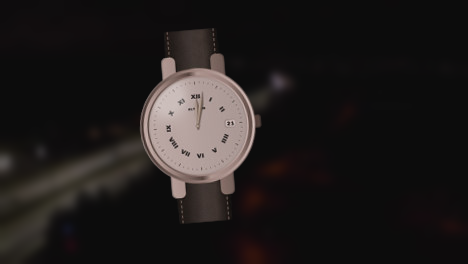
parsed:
12:02
